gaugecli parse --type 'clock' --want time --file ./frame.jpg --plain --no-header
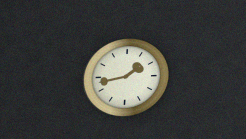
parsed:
1:43
